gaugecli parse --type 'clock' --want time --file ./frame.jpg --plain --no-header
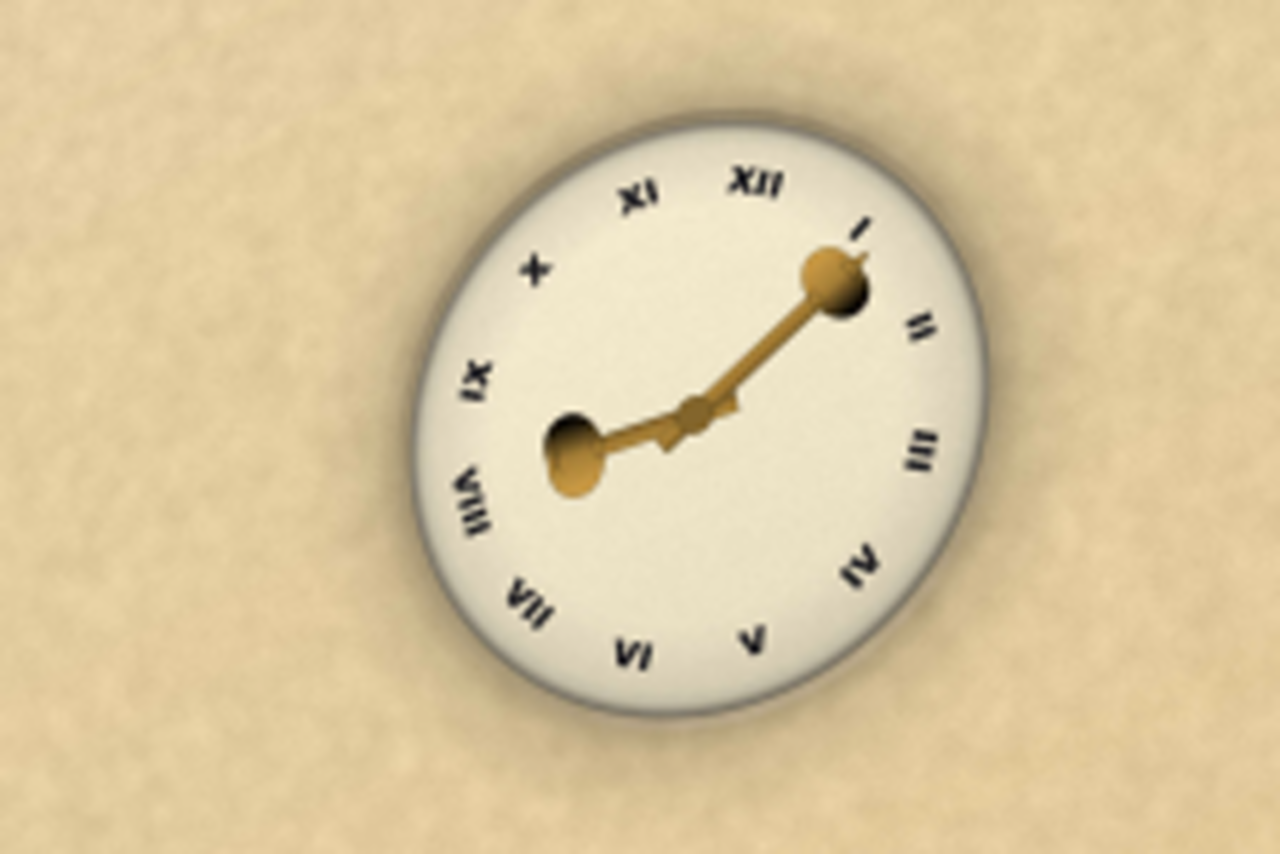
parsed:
8:06
